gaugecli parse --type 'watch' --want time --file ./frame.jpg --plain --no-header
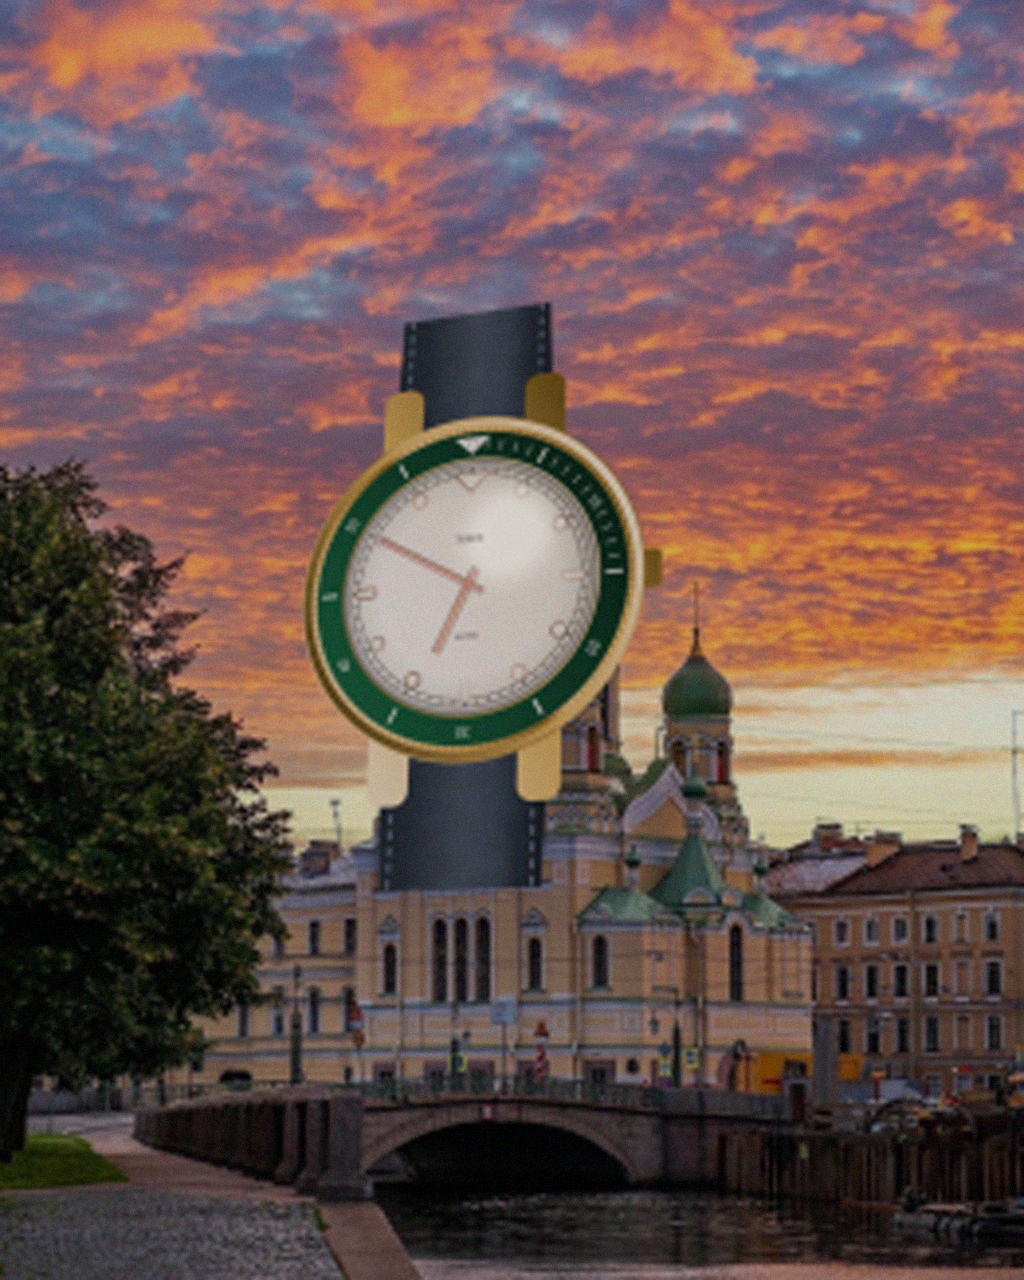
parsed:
6:50
